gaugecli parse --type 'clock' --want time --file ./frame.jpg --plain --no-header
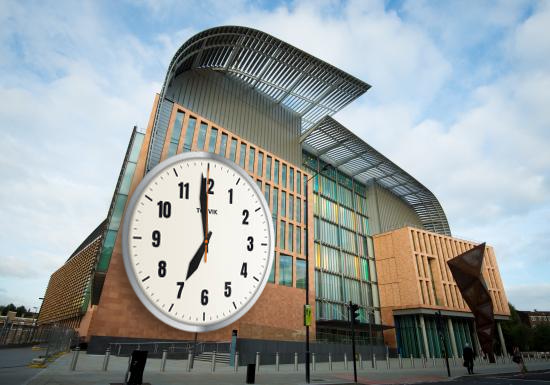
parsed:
6:59:00
